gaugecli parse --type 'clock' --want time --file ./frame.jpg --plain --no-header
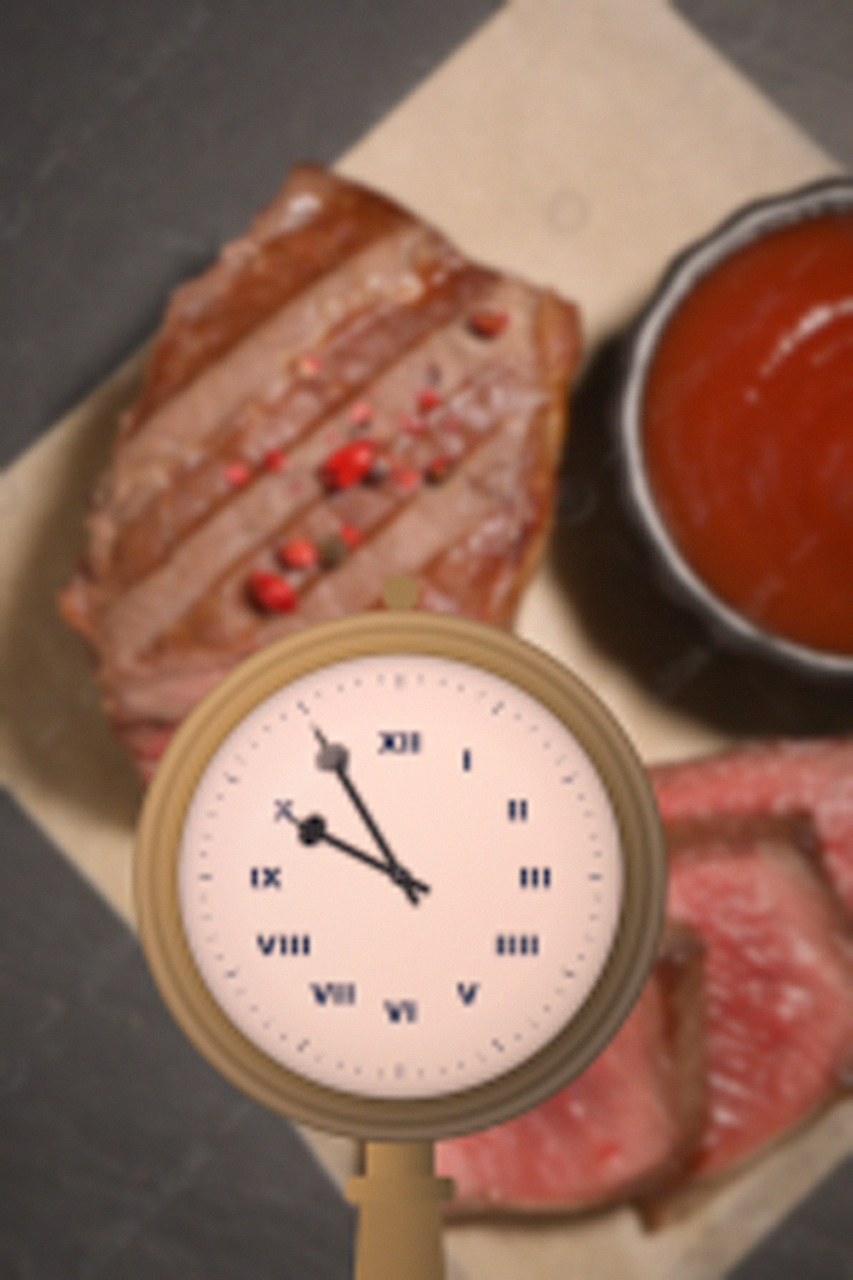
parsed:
9:55
